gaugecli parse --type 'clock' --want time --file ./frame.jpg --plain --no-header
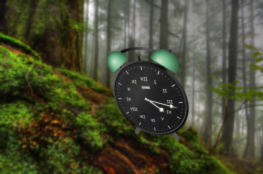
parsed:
4:17
